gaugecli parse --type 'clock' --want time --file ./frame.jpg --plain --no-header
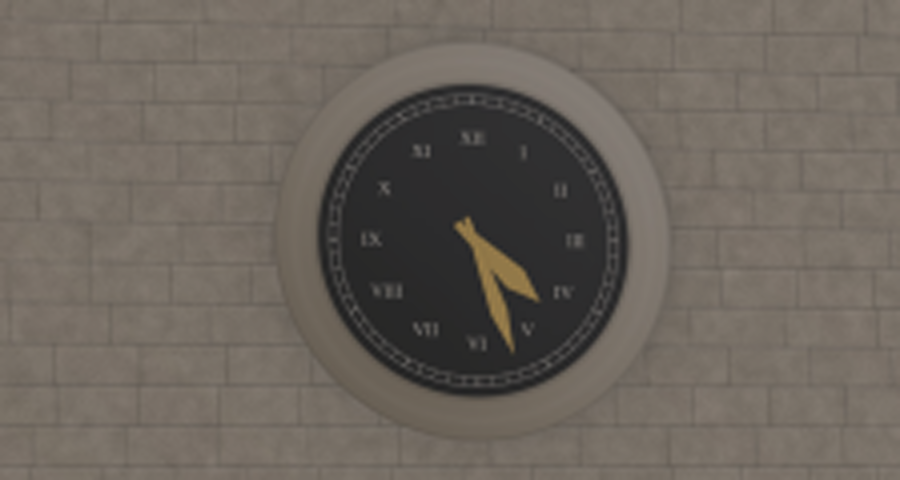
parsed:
4:27
